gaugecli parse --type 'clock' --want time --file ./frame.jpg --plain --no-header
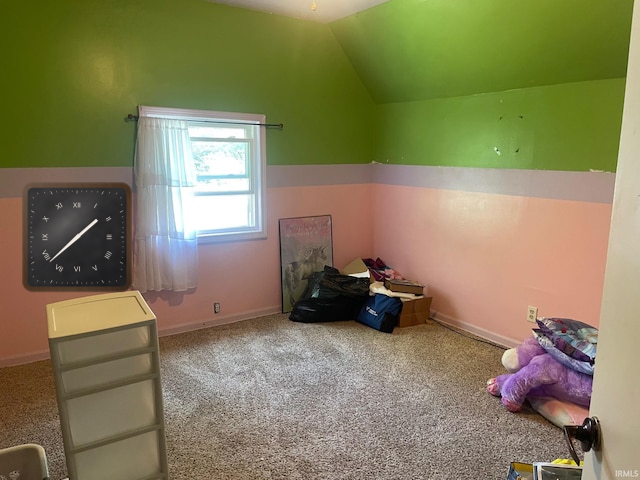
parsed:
1:38
